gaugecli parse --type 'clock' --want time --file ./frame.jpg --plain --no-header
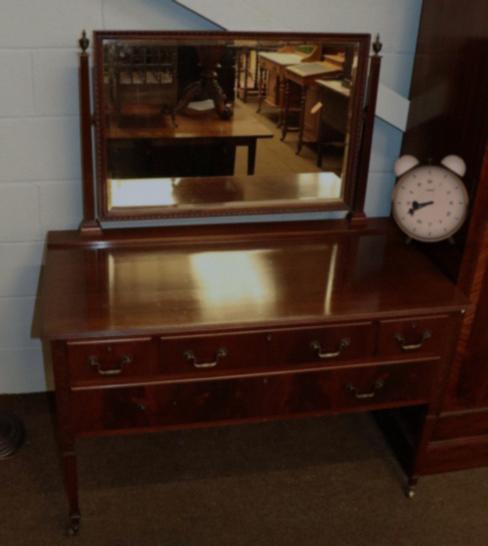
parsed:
8:41
